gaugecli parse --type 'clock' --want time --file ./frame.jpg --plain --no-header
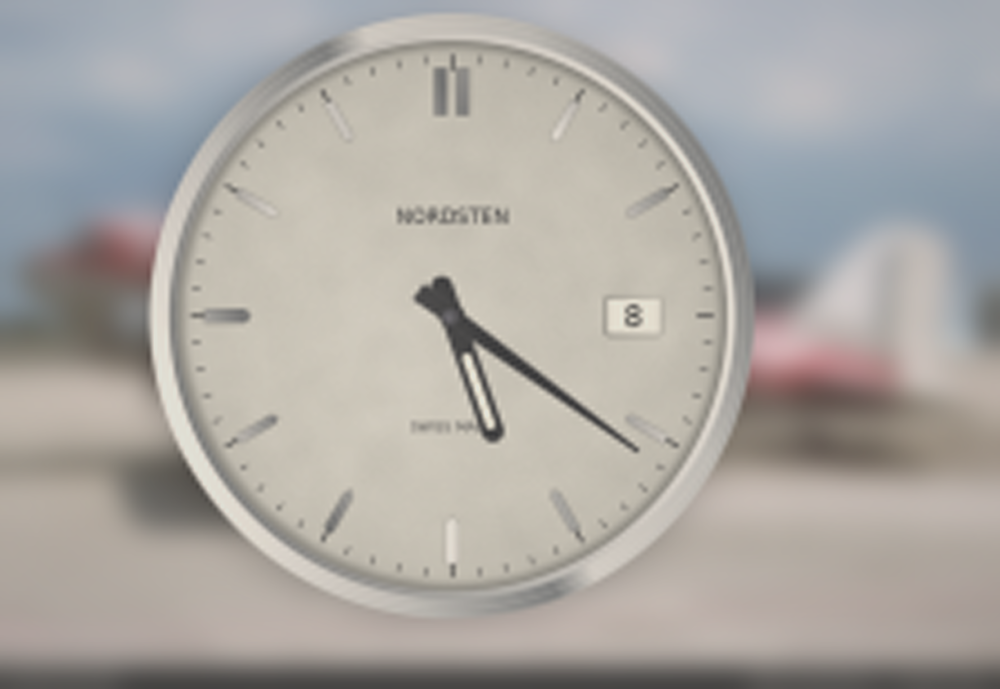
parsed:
5:21
